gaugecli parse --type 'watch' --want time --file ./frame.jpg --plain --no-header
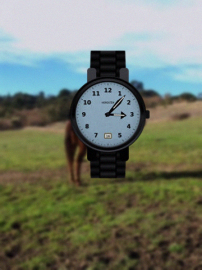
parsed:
3:07
